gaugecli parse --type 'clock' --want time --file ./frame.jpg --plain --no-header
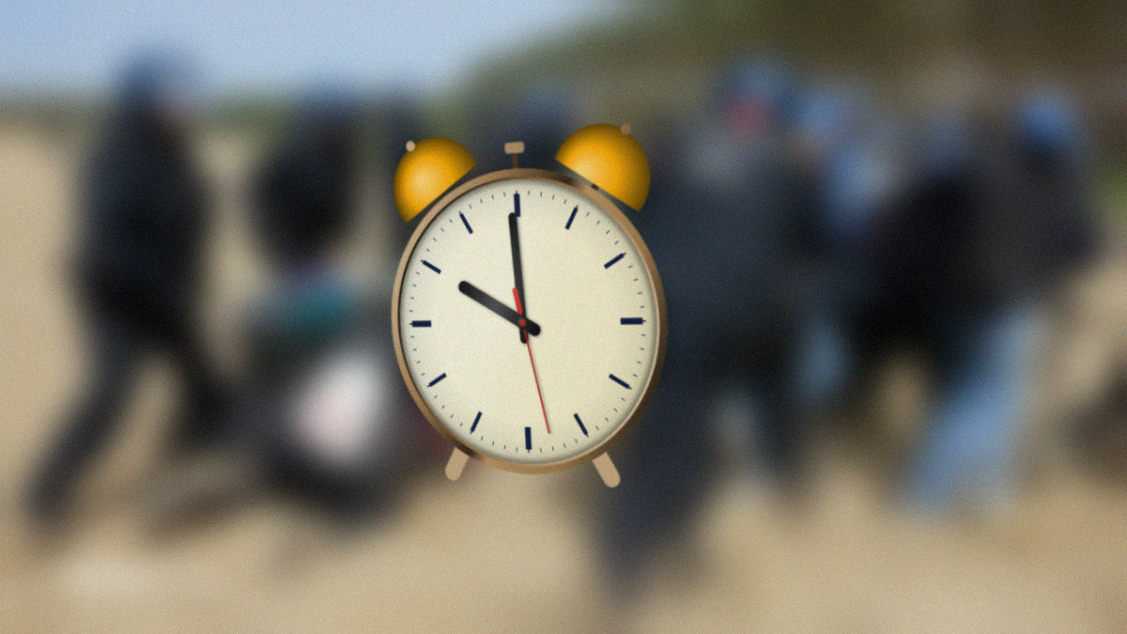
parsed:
9:59:28
